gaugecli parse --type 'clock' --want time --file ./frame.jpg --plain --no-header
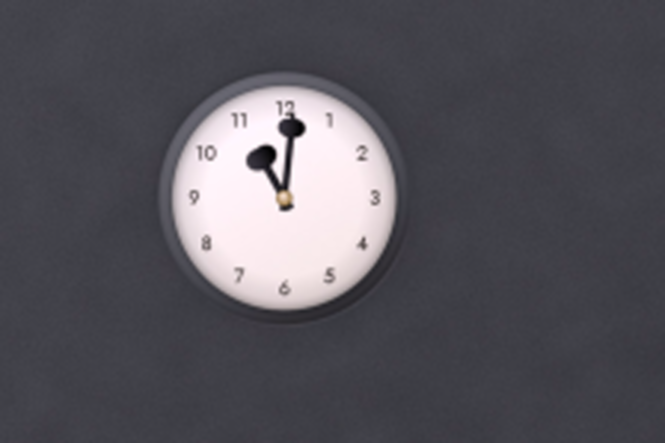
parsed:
11:01
